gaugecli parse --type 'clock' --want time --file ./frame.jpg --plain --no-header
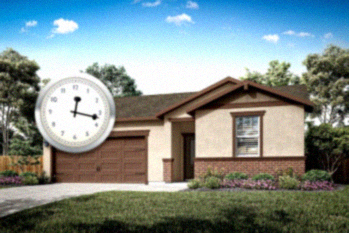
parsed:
12:17
